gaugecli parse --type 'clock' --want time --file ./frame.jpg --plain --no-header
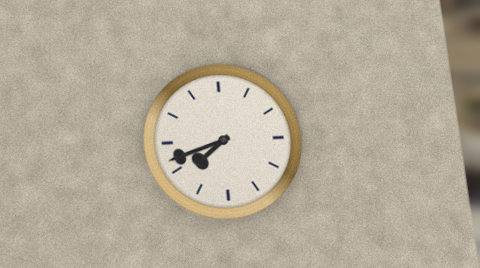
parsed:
7:42
